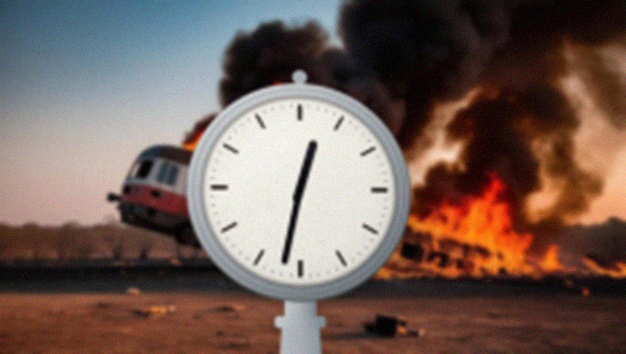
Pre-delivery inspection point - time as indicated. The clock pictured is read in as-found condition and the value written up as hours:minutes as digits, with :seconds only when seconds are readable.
12:32
